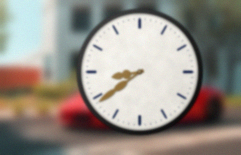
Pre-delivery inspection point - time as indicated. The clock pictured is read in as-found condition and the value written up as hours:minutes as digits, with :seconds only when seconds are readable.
8:39
